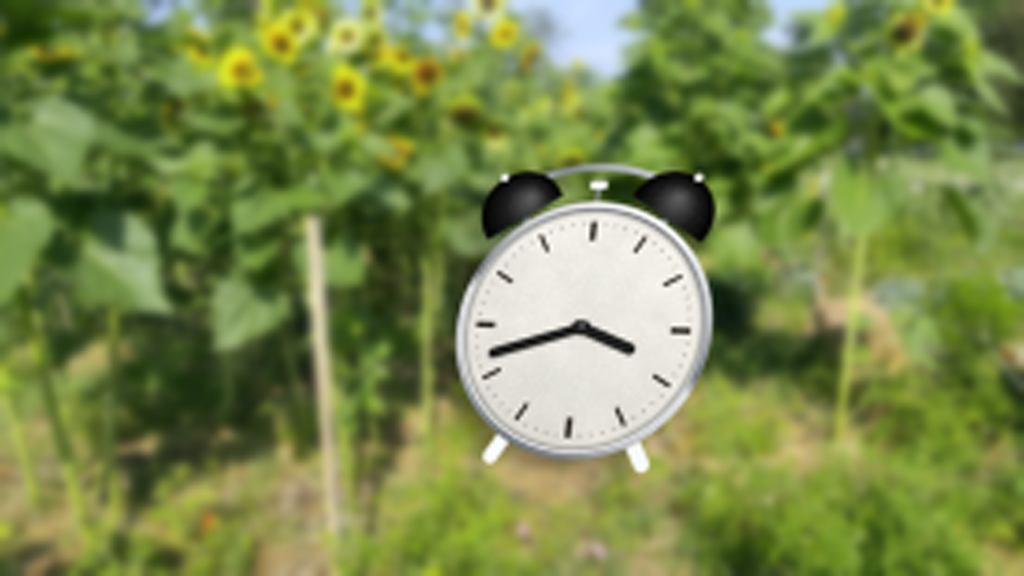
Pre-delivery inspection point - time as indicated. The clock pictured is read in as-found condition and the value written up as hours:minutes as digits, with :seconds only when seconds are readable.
3:42
